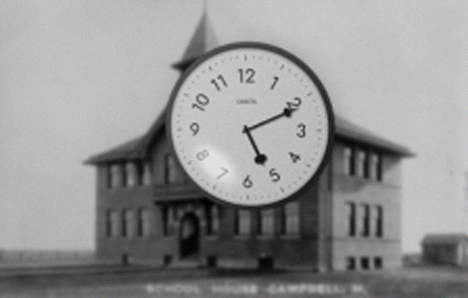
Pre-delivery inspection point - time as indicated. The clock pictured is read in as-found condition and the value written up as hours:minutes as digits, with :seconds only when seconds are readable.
5:11
